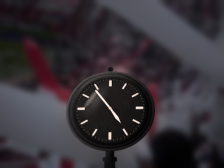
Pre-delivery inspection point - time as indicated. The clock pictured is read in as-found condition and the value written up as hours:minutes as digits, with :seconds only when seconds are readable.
4:54
